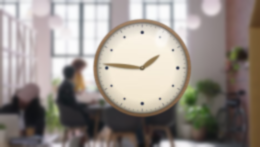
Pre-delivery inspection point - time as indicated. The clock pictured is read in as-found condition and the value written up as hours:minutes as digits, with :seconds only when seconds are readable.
1:46
